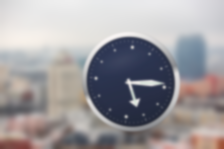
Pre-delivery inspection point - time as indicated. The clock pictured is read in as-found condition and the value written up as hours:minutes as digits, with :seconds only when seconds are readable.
5:14
